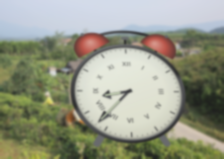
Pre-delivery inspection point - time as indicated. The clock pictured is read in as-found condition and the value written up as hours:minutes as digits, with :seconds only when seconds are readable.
8:37
